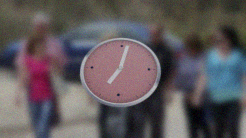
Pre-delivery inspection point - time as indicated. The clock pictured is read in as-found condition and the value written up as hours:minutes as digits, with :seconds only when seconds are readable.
7:02
